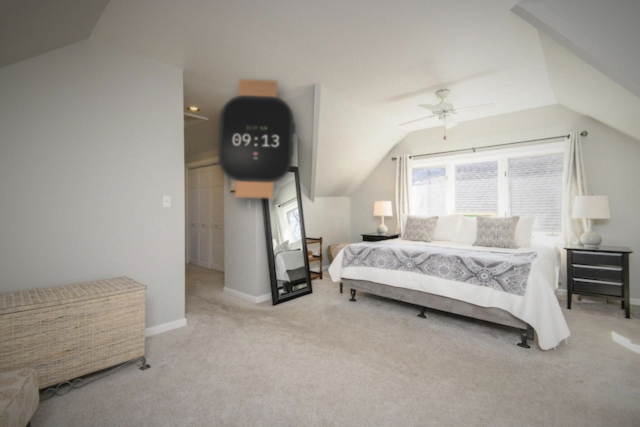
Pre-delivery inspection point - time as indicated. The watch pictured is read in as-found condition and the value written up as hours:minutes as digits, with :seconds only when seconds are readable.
9:13
